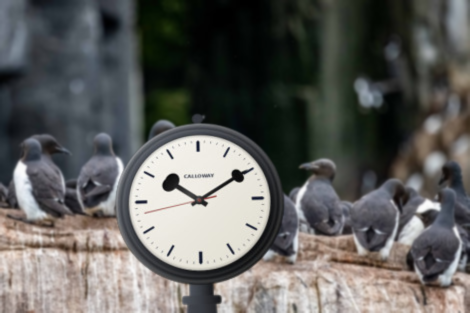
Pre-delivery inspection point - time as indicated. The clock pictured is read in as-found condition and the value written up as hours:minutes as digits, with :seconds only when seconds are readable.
10:09:43
